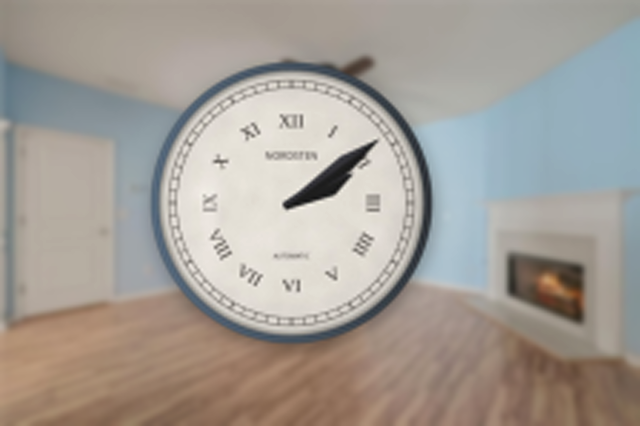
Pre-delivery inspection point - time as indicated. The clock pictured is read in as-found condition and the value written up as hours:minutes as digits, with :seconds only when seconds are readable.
2:09
